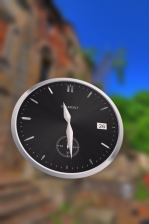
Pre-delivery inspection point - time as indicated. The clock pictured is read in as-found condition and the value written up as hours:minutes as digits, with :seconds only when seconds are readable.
11:29
